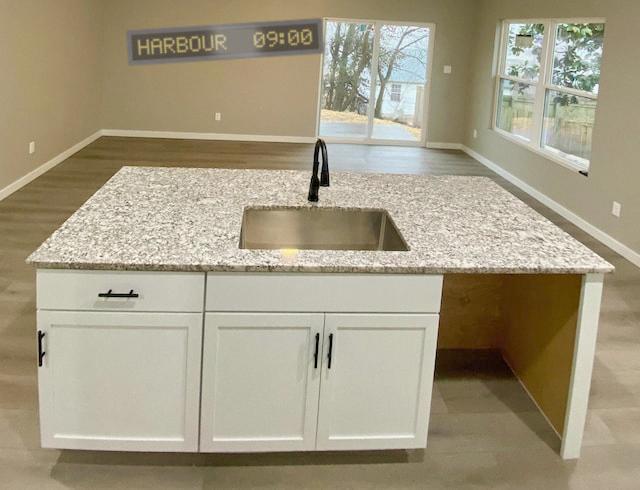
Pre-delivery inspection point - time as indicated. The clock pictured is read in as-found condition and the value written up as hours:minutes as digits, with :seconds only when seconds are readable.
9:00
